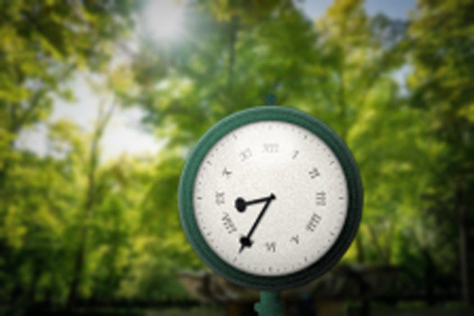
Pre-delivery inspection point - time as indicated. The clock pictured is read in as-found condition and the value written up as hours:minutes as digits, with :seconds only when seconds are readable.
8:35
